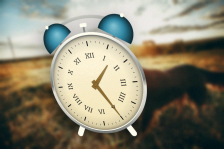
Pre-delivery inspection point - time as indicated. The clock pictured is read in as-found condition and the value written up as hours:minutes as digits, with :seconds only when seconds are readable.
1:25
